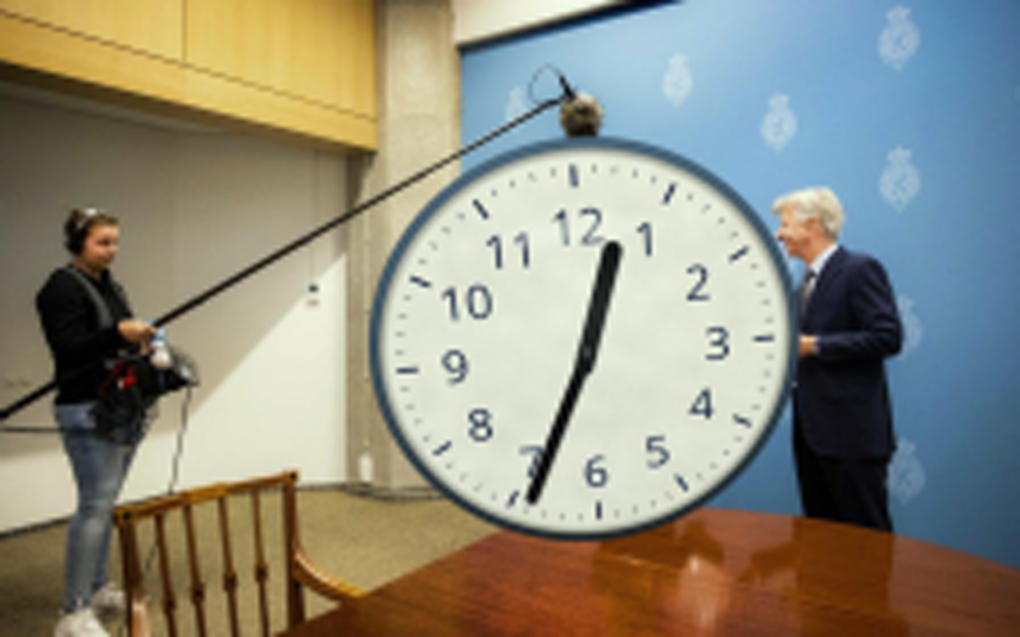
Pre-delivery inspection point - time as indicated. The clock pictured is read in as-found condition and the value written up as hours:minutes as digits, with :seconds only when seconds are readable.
12:34
